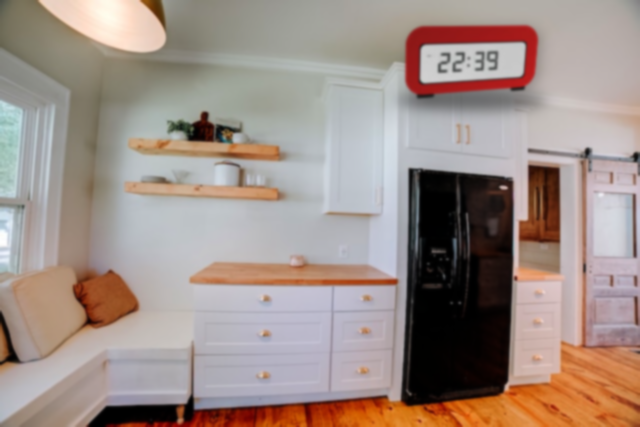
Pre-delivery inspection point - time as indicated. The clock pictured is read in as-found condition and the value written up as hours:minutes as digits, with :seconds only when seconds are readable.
22:39
